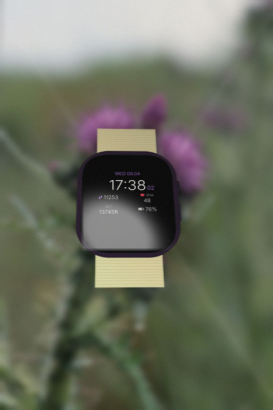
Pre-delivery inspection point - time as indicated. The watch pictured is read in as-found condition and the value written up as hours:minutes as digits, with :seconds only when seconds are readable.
17:38
